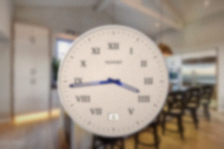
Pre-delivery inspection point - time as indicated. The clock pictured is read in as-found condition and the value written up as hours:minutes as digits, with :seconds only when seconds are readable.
3:44
